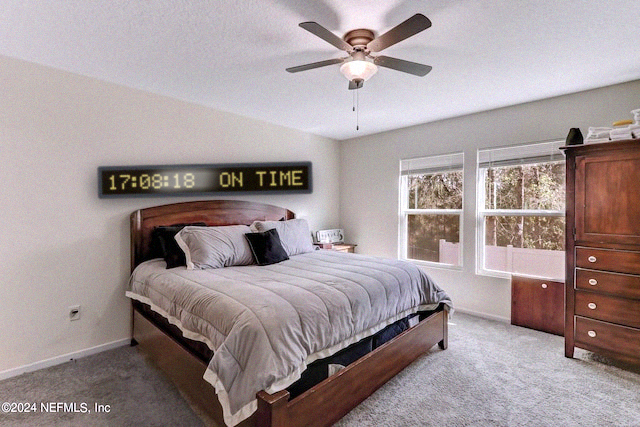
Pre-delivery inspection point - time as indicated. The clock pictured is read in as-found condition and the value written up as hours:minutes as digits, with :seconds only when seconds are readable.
17:08:18
